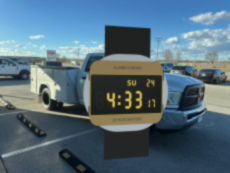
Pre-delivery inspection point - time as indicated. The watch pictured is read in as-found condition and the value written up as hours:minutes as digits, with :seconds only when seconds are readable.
4:33
